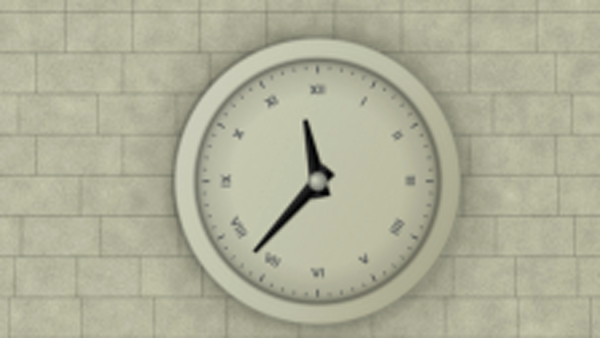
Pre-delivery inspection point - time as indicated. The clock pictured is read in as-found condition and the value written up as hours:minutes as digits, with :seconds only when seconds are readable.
11:37
